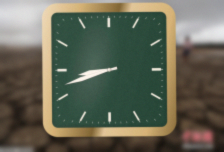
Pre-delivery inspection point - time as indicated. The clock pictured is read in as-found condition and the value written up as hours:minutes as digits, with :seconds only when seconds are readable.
8:42
